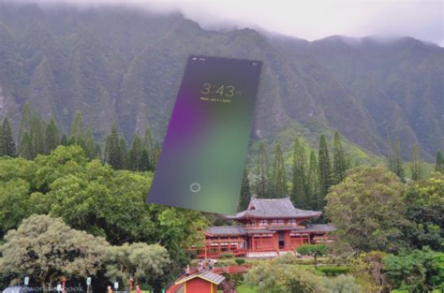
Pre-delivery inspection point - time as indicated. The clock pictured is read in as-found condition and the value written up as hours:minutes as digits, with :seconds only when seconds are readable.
3:43
